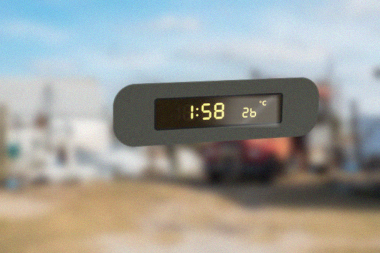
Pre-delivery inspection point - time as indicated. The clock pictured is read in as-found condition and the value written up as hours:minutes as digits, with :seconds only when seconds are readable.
1:58
